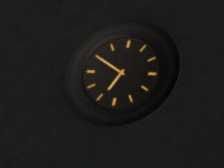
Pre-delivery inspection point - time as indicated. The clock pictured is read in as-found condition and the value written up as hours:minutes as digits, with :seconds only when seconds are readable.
6:50
